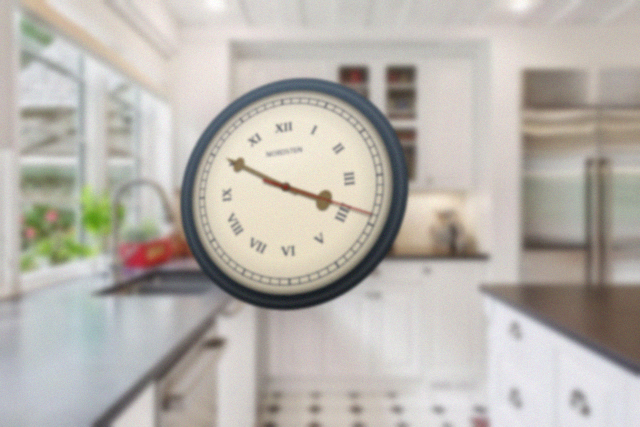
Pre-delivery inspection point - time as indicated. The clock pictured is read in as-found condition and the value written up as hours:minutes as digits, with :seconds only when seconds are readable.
3:50:19
